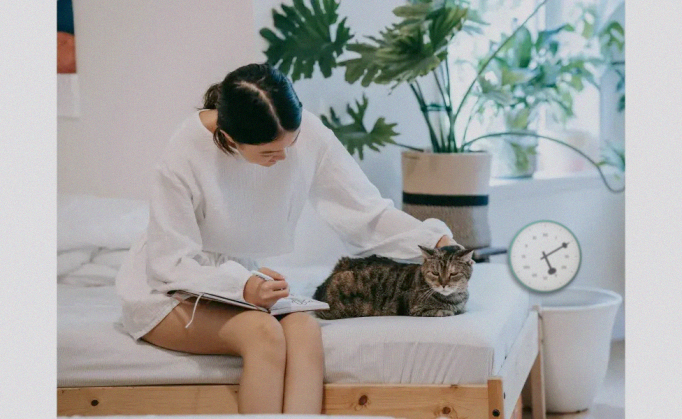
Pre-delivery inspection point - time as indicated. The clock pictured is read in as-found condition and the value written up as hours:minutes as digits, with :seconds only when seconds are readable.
5:10
